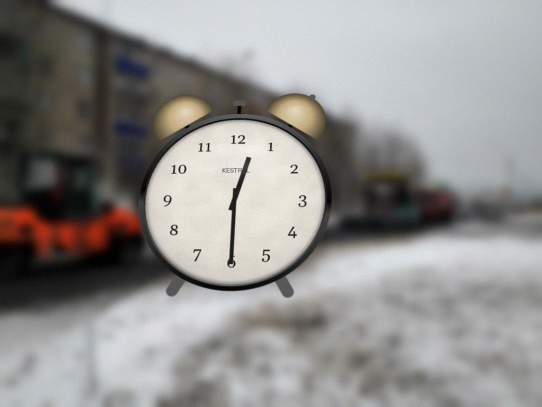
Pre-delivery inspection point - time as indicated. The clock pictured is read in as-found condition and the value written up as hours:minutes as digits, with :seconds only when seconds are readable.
12:30
